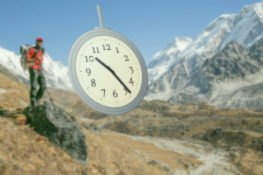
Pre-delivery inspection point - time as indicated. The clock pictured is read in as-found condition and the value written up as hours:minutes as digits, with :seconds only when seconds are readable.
10:24
